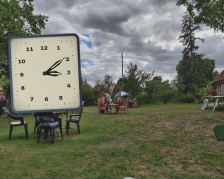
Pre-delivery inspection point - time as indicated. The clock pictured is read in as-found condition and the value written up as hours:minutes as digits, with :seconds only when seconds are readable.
3:09
